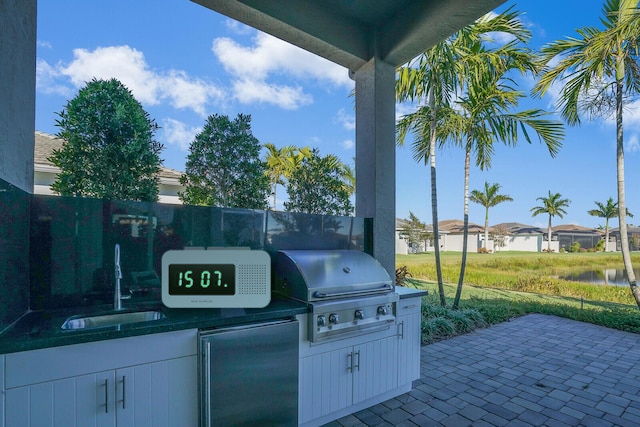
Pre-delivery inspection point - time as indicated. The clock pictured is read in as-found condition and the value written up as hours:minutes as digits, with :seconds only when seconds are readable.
15:07
